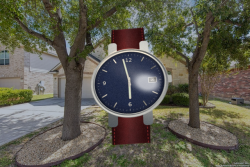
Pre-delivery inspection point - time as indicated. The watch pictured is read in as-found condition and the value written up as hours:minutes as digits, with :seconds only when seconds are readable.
5:58
